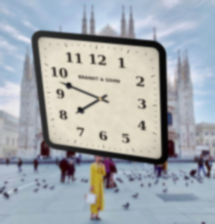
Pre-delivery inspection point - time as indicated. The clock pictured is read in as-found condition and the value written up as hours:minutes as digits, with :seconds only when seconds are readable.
7:48
